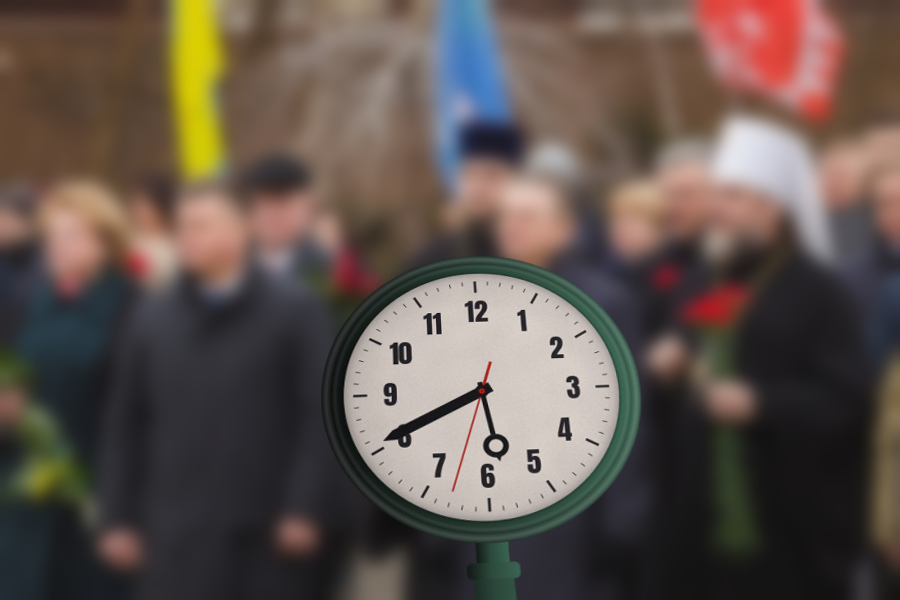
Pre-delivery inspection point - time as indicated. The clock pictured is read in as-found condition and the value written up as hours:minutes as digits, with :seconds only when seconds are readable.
5:40:33
